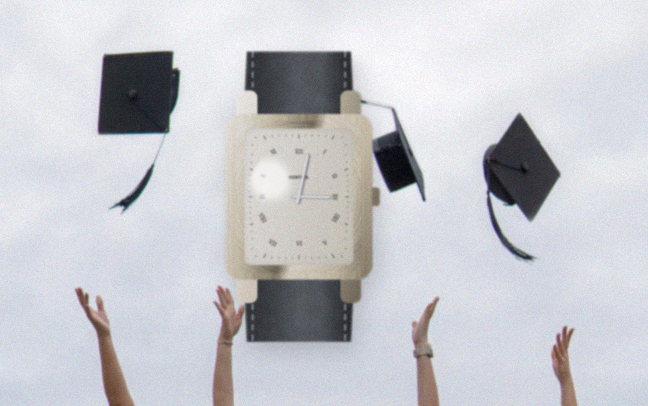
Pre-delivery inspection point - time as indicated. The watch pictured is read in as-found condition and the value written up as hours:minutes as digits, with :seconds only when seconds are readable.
3:02
